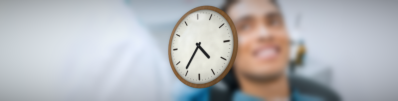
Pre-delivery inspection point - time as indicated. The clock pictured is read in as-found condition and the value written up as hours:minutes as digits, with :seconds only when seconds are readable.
4:36
